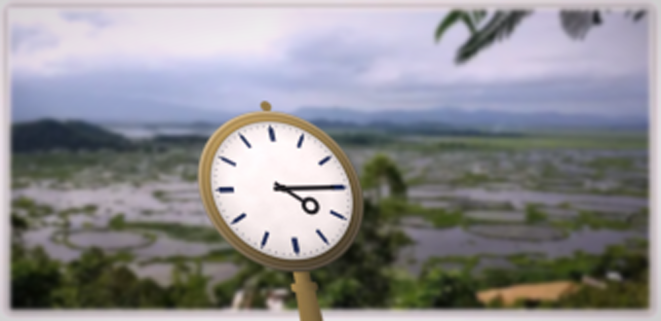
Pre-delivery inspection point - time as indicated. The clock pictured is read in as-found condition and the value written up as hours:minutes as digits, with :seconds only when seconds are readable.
4:15
